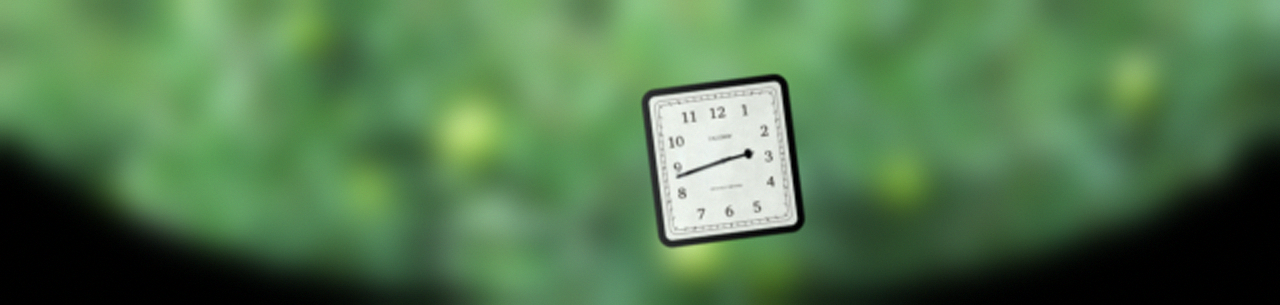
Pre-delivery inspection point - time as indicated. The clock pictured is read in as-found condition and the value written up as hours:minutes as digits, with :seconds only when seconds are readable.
2:43
